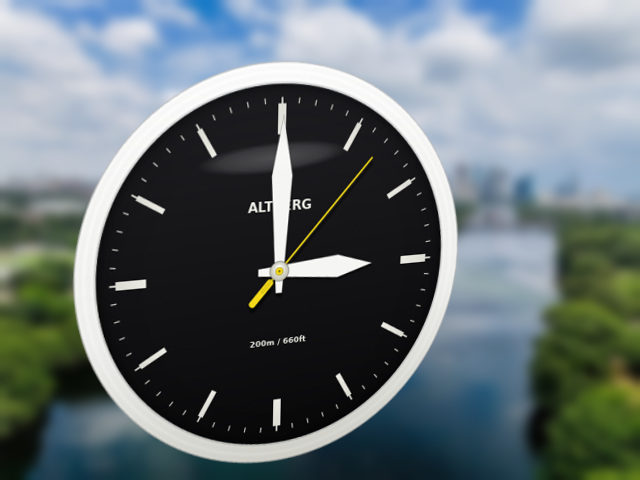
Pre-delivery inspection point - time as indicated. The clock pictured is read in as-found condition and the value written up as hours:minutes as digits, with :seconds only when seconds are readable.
3:00:07
